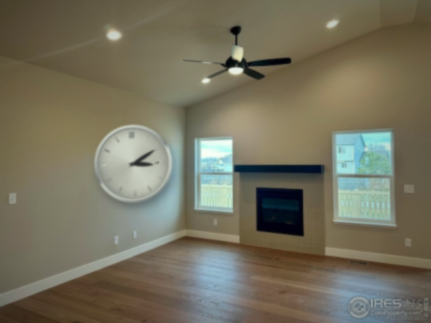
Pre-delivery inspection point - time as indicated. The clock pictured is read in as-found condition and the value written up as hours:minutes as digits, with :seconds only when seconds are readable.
3:10
